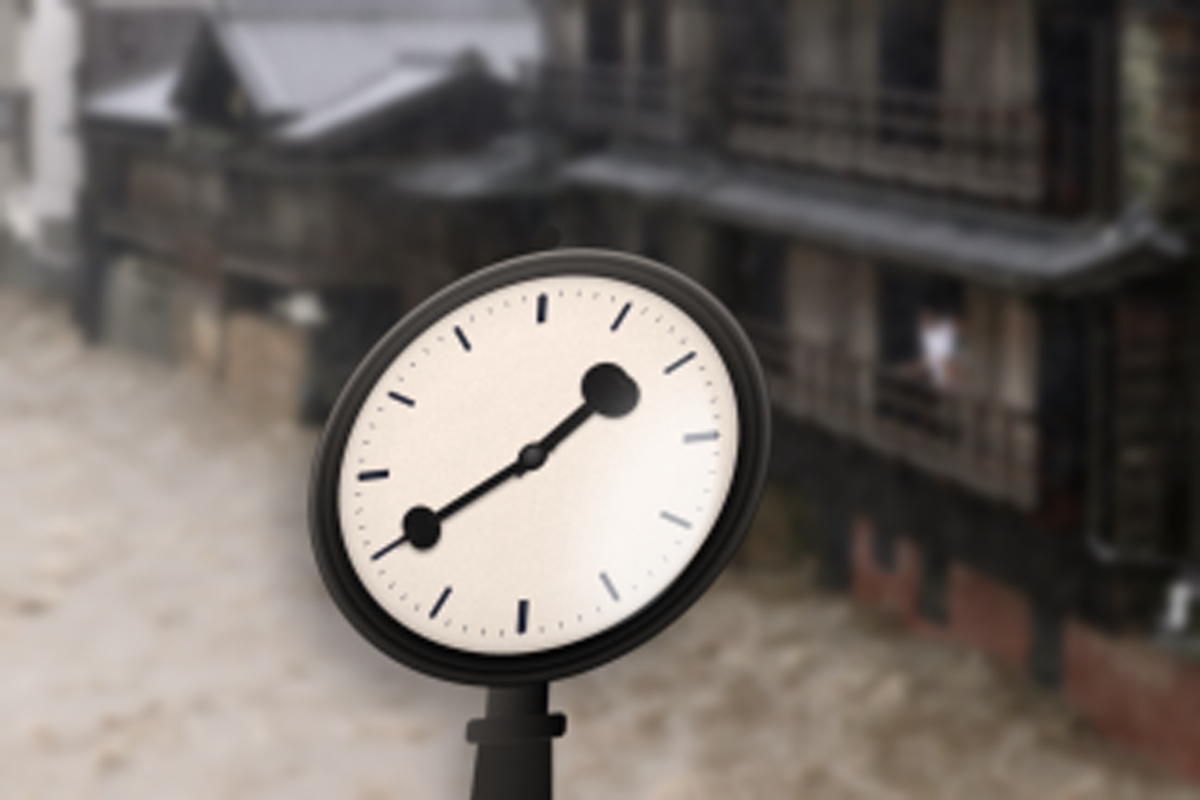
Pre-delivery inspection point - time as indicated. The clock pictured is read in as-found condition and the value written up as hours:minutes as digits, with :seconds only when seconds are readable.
1:40
